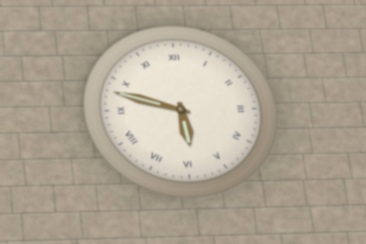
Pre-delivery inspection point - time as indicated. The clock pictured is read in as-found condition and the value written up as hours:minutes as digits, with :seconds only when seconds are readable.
5:48
